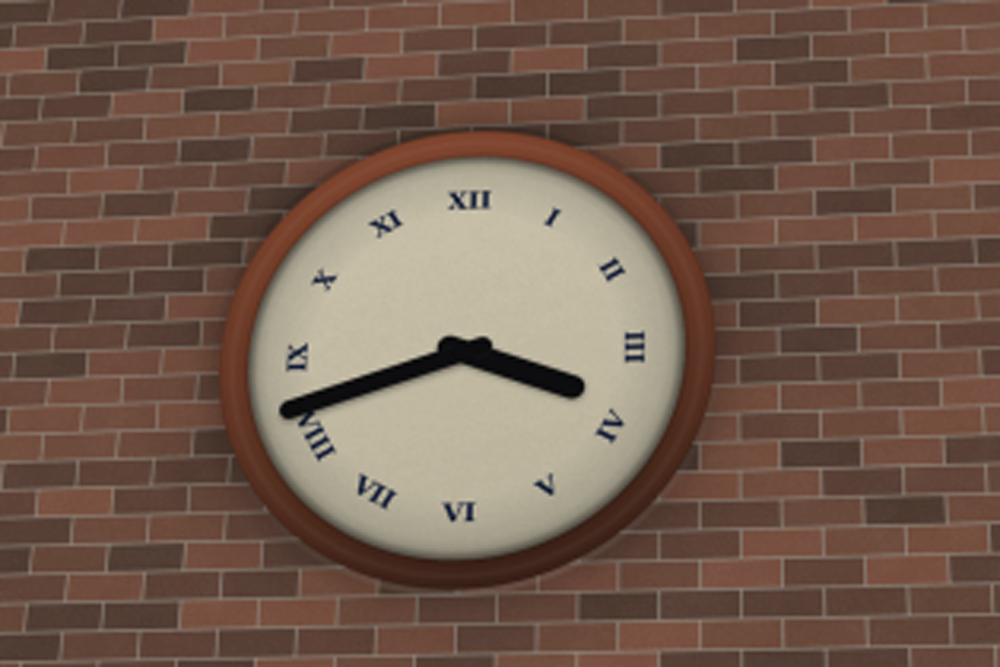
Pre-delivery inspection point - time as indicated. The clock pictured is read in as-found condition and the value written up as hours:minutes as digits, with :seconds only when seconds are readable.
3:42
